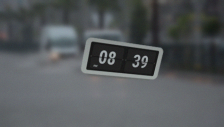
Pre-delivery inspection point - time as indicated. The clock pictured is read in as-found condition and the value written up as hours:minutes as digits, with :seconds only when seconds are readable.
8:39
